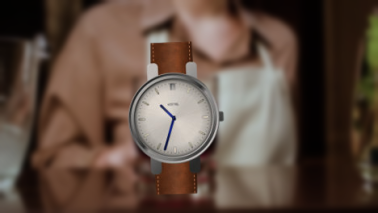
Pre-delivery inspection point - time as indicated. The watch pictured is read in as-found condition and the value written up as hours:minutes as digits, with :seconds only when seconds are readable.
10:33
